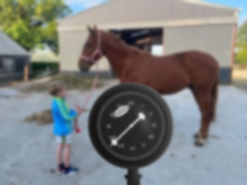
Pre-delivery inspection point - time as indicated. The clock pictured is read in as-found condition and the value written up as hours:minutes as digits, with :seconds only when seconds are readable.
1:38
